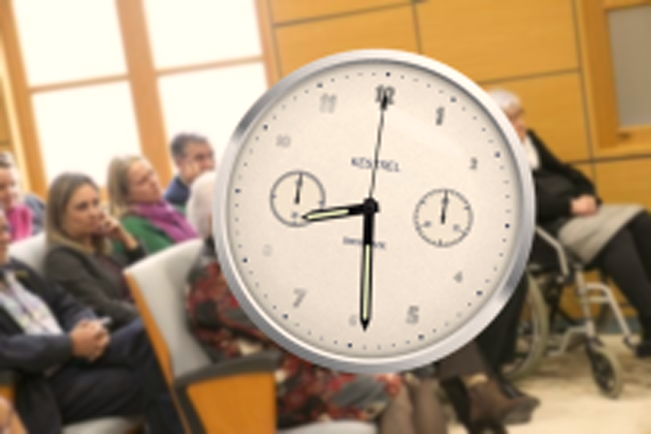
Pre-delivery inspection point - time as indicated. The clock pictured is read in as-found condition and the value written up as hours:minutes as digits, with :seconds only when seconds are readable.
8:29
